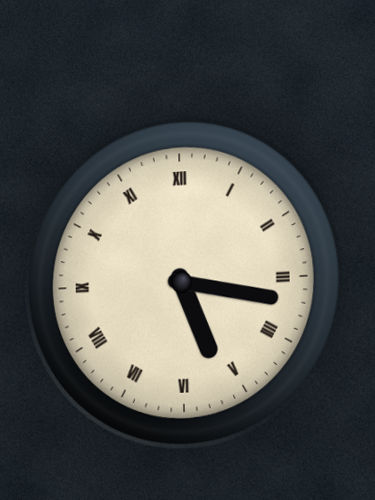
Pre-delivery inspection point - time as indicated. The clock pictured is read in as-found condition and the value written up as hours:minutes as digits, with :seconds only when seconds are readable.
5:17
